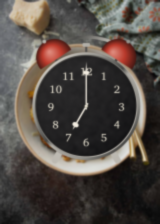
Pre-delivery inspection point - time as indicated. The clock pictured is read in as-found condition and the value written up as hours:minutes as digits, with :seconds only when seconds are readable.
7:00
